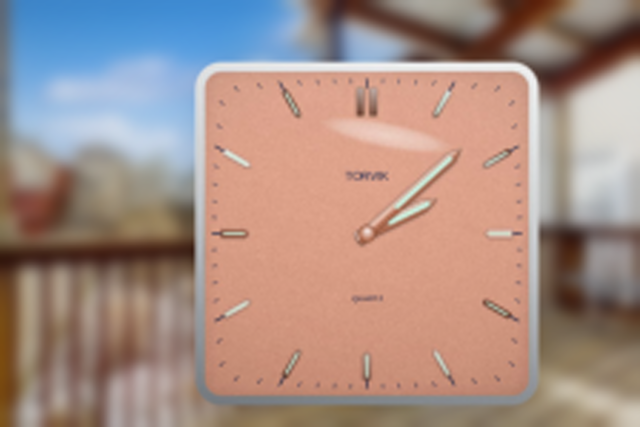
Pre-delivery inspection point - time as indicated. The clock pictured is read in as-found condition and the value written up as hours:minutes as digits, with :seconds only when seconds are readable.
2:08
